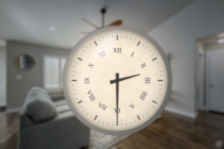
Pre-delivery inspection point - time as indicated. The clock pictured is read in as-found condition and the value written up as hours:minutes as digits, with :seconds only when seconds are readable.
2:30
